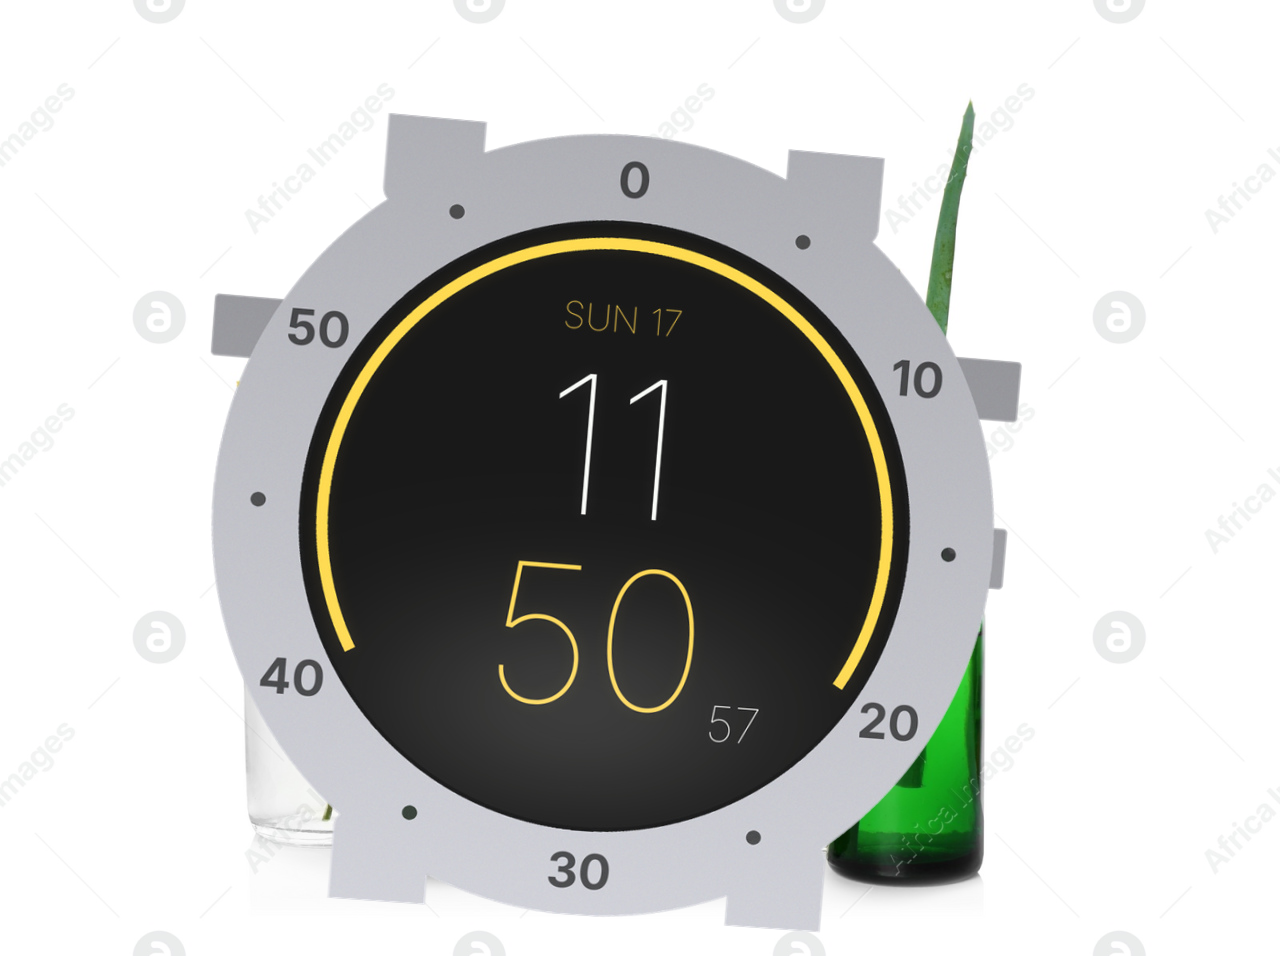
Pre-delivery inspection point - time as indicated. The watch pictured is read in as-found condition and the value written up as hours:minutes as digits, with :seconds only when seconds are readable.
11:50:57
